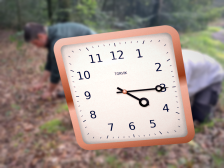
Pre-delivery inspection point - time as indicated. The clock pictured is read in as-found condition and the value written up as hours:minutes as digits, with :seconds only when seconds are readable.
4:15
